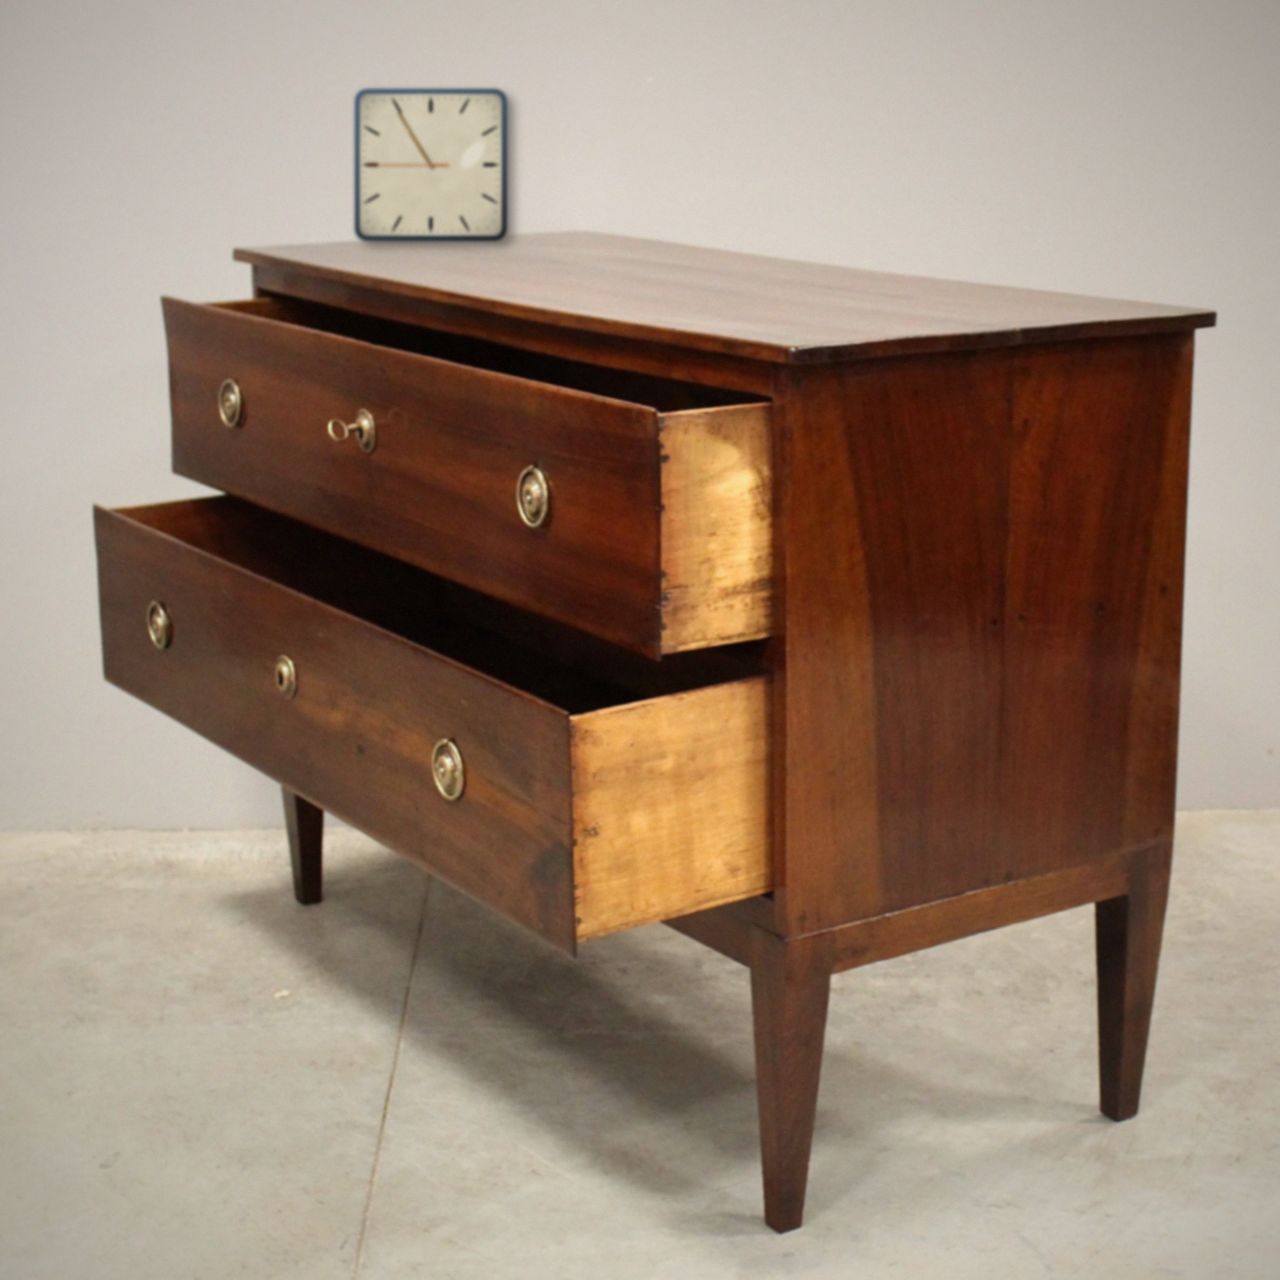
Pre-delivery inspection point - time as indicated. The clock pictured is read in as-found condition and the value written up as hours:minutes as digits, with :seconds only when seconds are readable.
10:54:45
